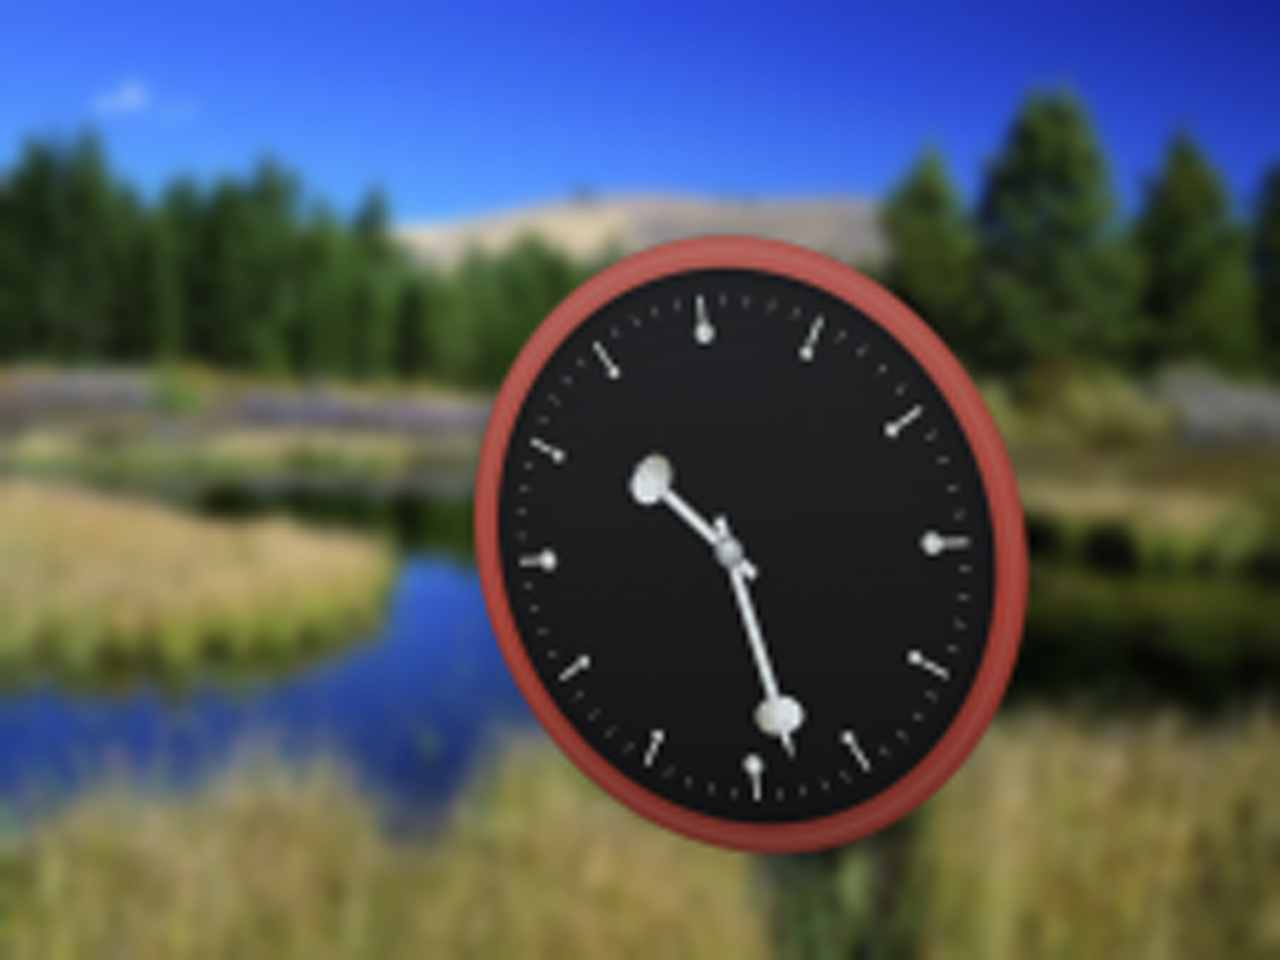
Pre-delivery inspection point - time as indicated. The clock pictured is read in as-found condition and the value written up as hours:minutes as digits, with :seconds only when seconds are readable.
10:28
